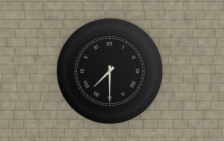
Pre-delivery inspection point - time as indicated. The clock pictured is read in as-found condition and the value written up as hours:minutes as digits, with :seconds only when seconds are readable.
7:30
